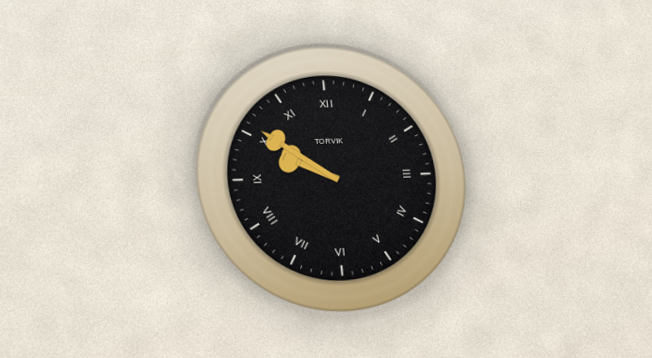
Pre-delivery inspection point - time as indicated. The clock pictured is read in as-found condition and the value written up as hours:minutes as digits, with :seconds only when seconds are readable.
9:51
